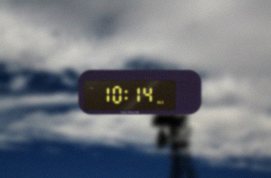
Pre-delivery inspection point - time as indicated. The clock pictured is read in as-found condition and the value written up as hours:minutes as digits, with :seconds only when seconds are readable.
10:14
